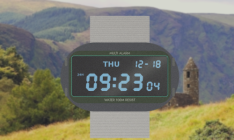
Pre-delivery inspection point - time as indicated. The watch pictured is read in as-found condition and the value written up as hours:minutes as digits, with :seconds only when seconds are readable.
9:23:04
